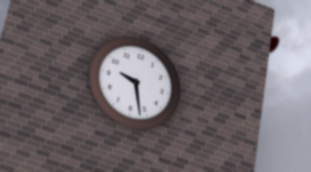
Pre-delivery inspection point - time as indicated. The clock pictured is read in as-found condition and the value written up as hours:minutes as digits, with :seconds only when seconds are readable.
9:27
